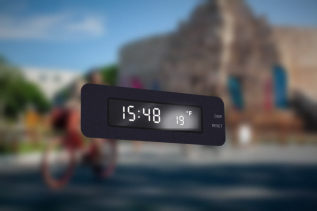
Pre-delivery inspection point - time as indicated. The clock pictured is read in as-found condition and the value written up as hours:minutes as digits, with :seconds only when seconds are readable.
15:48
